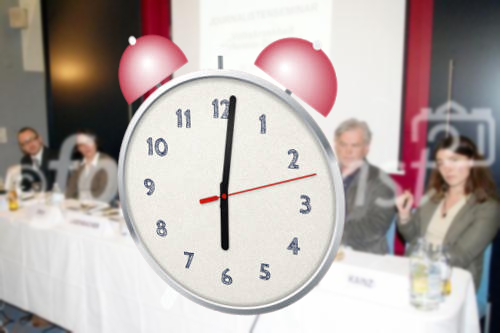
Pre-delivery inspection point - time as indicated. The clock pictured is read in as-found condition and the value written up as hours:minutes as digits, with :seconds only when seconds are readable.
6:01:12
